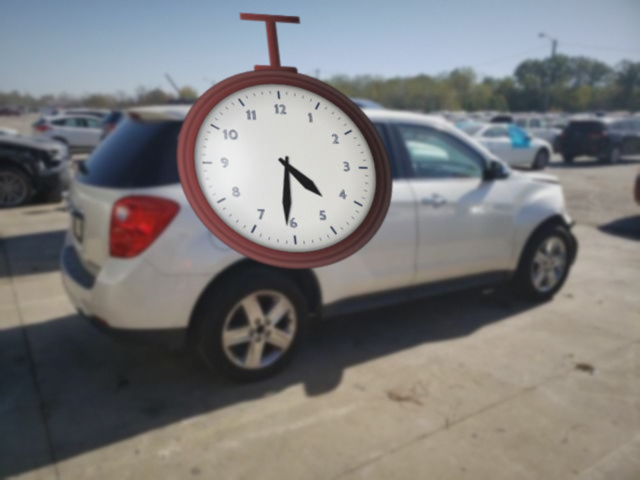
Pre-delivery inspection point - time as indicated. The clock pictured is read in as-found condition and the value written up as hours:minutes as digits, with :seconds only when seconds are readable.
4:31
